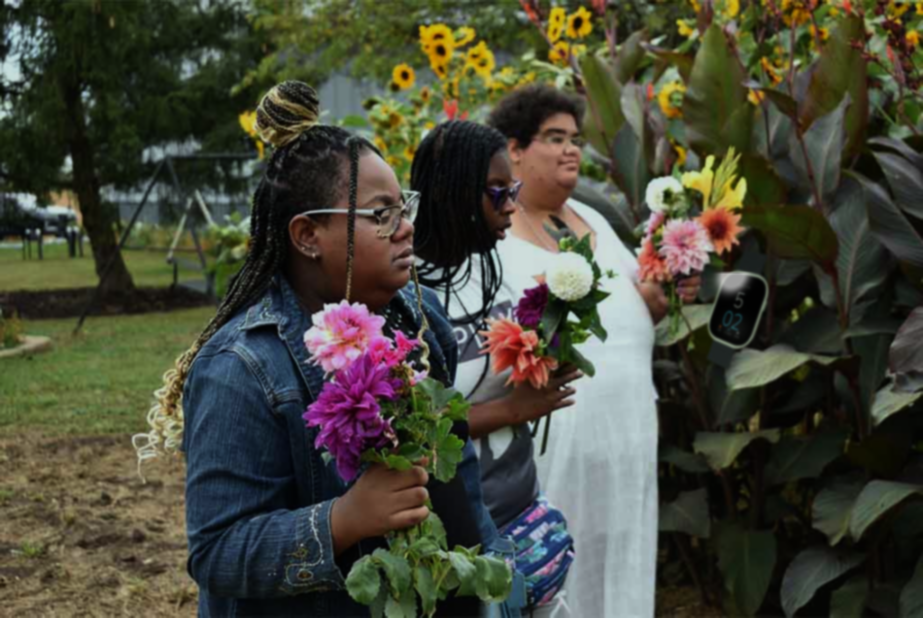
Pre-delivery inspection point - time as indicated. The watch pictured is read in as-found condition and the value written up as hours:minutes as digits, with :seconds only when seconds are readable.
5:02
